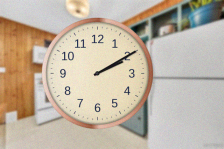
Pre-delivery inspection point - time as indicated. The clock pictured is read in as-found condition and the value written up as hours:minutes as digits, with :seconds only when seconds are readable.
2:10
